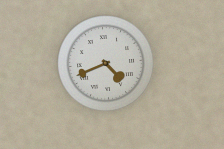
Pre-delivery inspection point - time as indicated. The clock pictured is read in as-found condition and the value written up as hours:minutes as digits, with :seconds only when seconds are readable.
4:42
